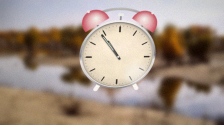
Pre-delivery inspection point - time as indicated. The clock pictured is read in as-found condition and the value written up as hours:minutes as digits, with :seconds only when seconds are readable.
10:54
